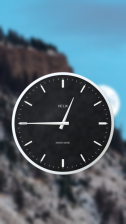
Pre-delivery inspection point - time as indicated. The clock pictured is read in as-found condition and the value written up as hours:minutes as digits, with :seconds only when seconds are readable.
12:45
